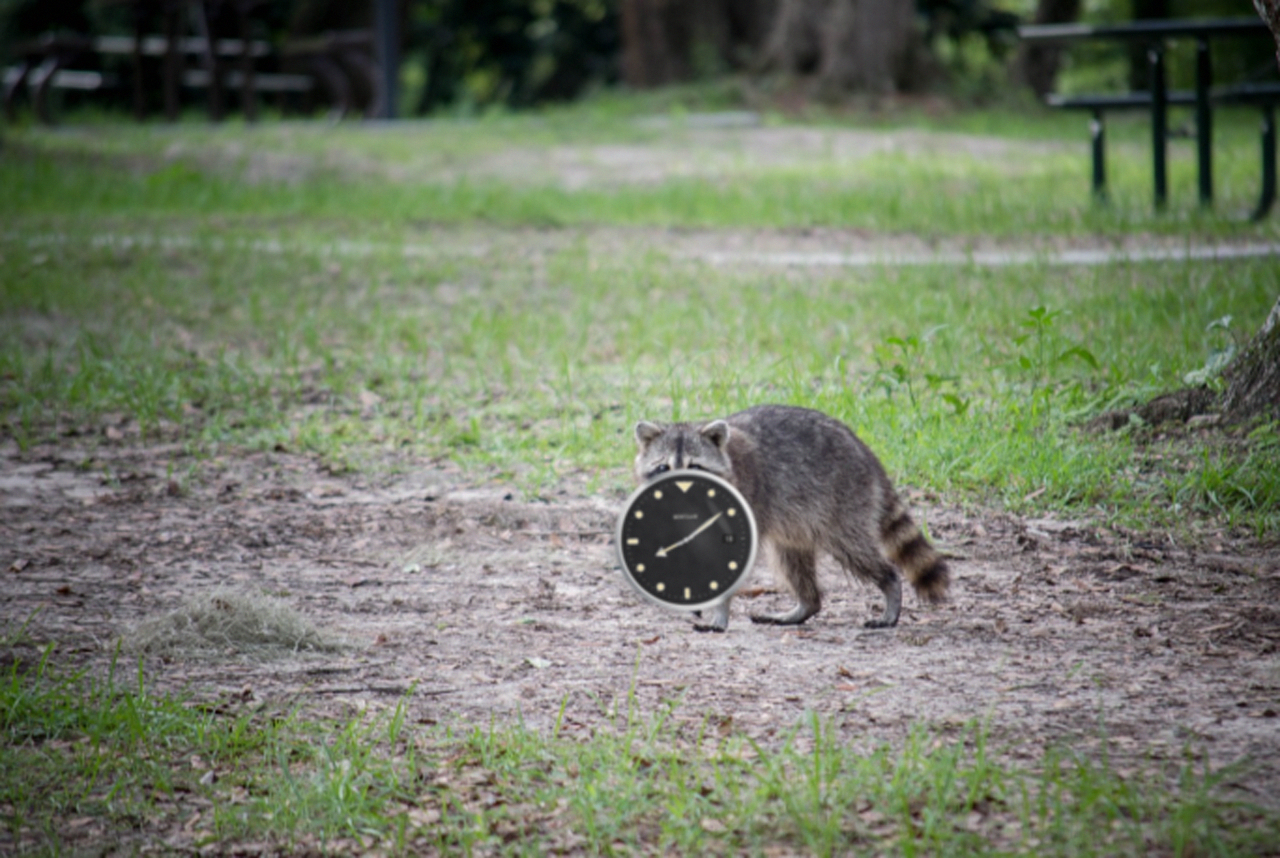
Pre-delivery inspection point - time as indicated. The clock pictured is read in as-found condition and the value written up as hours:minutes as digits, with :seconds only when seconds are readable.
8:09
